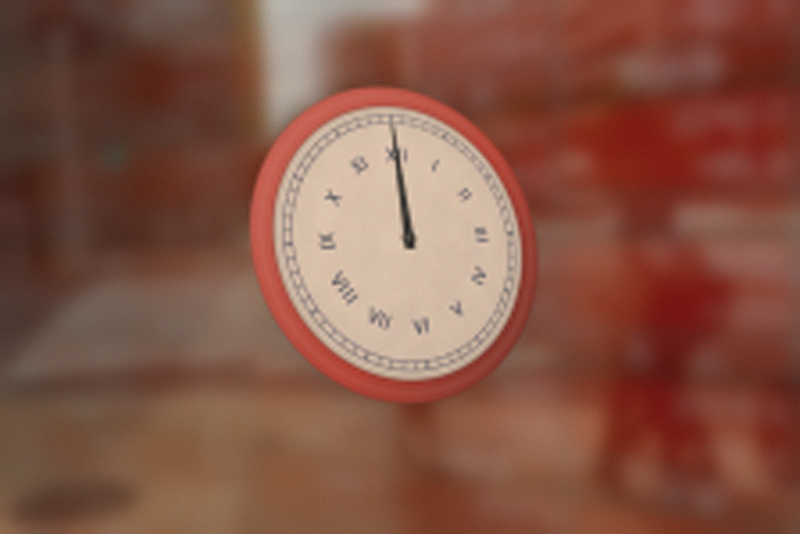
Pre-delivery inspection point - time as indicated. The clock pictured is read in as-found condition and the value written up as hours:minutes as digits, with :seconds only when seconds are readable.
12:00
